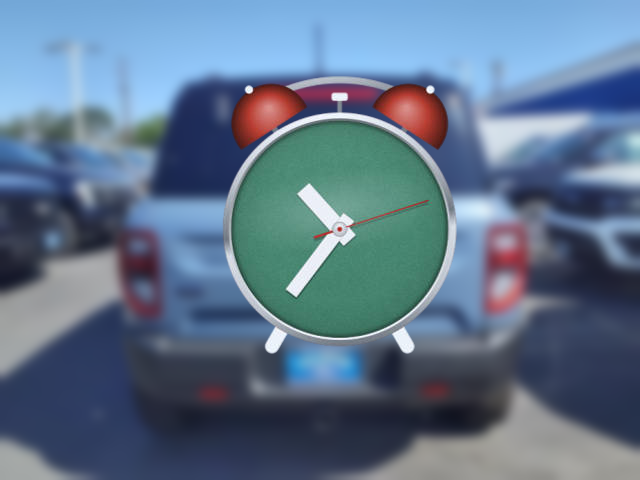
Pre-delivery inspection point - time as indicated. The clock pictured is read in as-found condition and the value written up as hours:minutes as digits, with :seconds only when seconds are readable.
10:36:12
